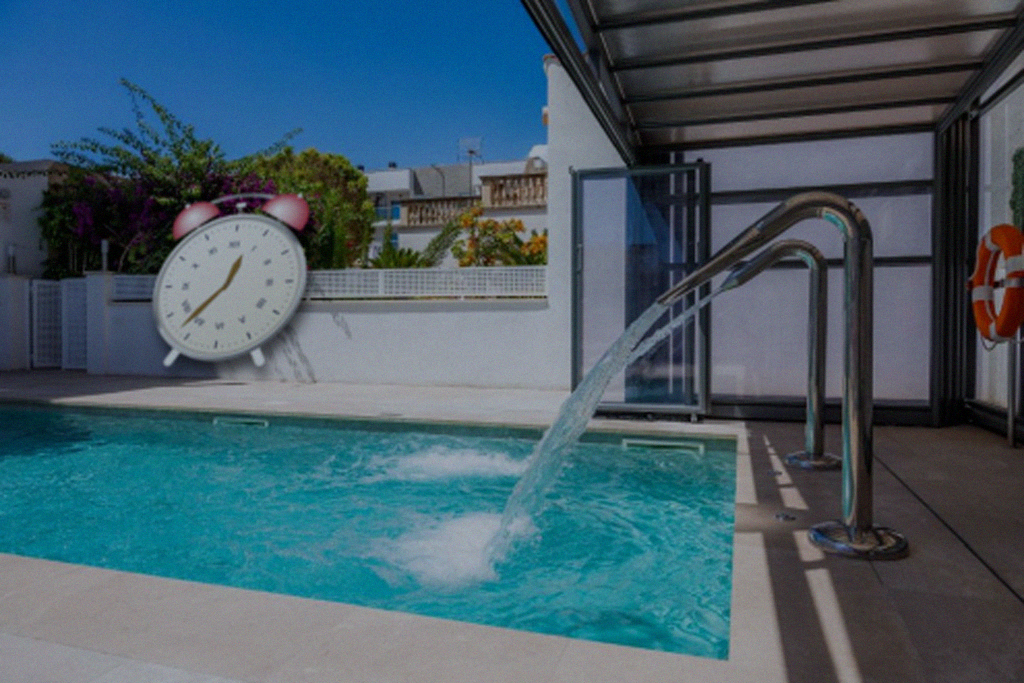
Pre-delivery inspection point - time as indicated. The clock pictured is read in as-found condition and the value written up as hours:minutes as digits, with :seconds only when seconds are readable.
12:37
